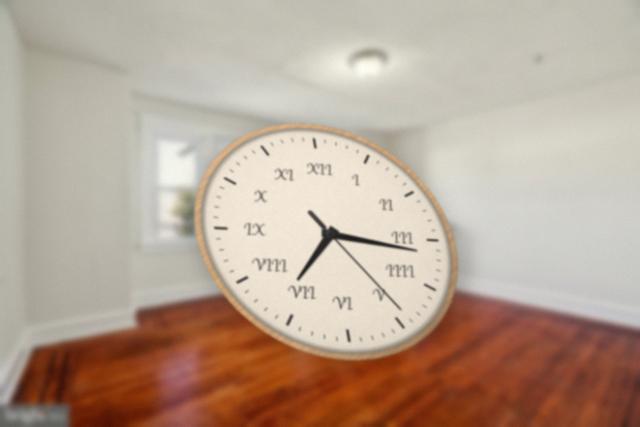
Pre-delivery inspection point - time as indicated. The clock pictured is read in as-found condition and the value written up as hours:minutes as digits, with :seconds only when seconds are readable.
7:16:24
